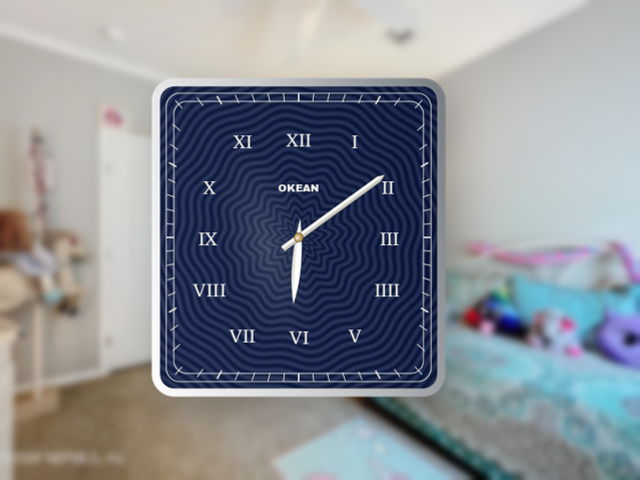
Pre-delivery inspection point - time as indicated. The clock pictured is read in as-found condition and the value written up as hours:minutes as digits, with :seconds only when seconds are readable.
6:09
